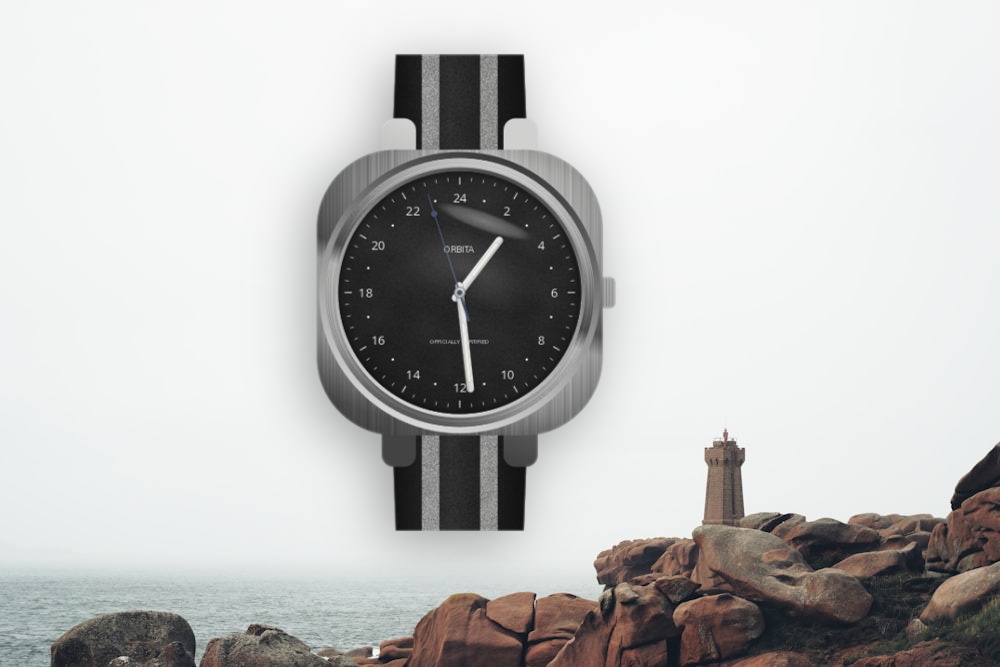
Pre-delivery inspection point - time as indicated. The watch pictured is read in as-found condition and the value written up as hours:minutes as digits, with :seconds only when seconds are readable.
2:28:57
